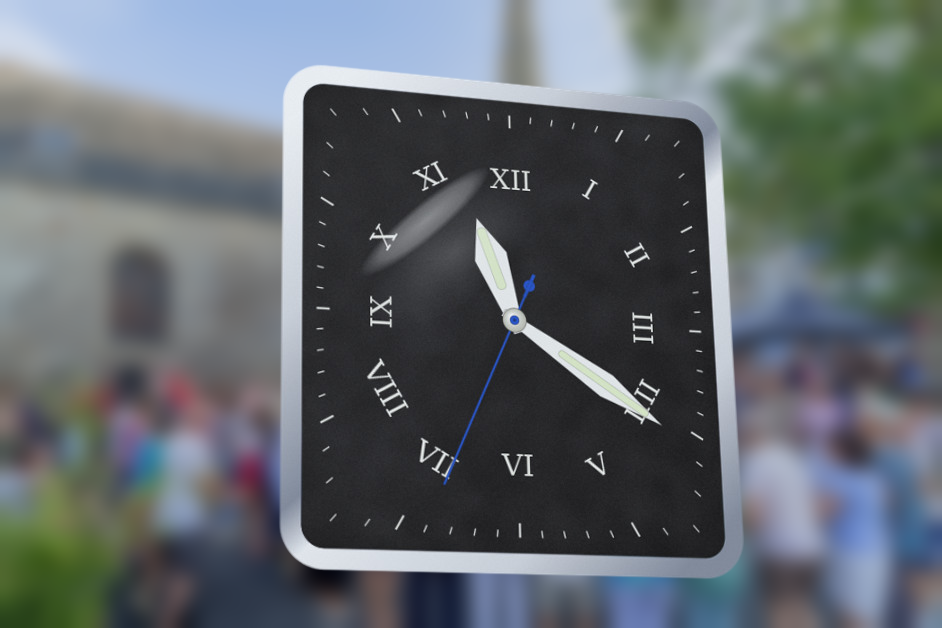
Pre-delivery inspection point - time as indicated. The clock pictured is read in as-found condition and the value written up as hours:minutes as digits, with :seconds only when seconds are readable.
11:20:34
